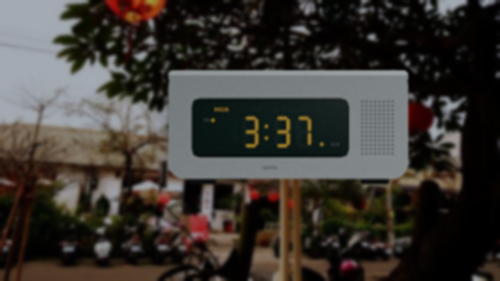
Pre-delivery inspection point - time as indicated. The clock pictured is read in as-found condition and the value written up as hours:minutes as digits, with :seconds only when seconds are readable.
3:37
